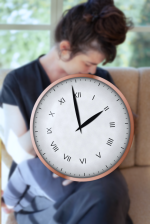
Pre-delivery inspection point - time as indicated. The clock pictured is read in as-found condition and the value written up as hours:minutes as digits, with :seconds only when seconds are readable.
1:59
